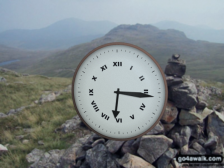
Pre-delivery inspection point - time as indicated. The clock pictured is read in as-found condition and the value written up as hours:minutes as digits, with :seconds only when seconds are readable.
6:16
